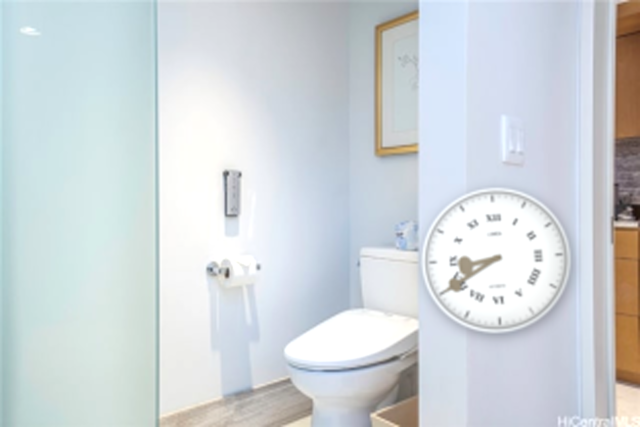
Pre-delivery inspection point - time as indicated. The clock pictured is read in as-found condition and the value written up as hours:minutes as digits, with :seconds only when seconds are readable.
8:40
